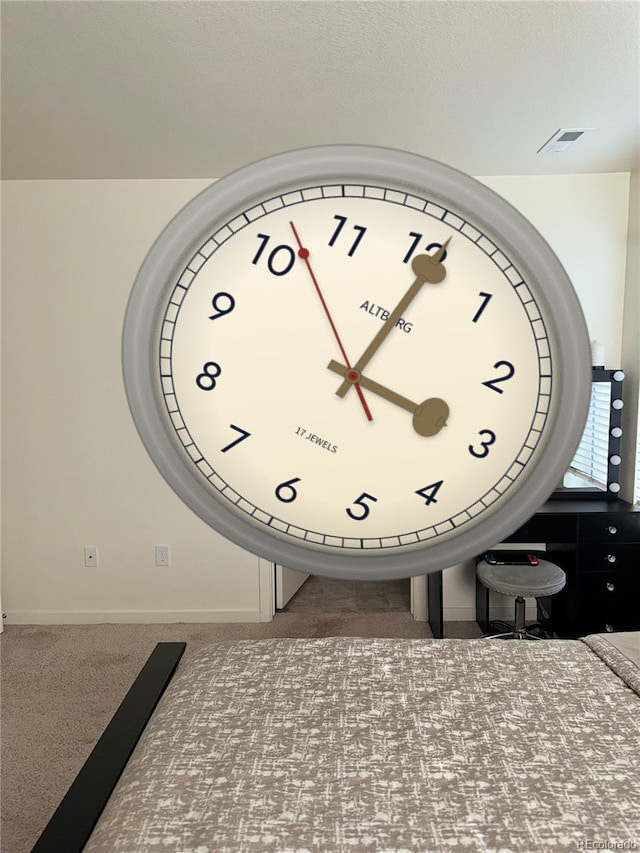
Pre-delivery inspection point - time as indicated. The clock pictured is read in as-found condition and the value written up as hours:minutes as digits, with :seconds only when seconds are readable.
3:00:52
